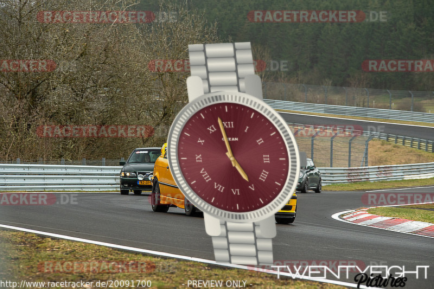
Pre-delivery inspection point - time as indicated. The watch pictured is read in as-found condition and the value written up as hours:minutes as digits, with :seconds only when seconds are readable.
4:58
